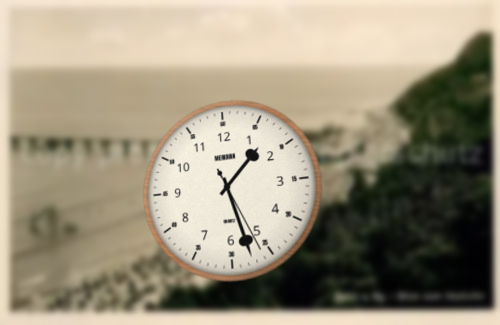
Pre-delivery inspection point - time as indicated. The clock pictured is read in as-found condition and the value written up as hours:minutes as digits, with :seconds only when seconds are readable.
1:27:26
